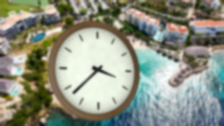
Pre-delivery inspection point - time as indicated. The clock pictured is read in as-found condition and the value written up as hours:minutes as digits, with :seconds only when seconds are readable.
3:38
